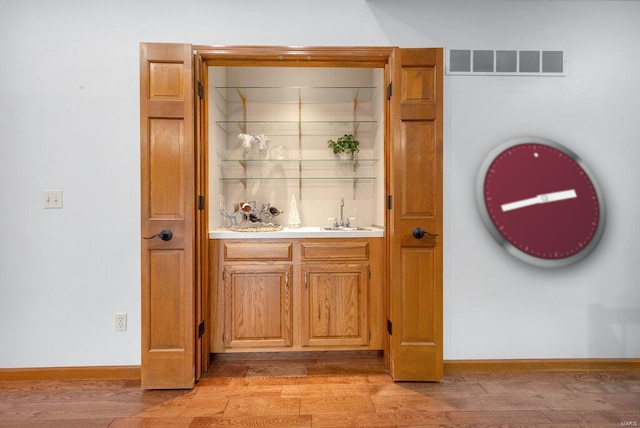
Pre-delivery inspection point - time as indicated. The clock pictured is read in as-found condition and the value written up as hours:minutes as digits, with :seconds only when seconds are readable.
2:43
